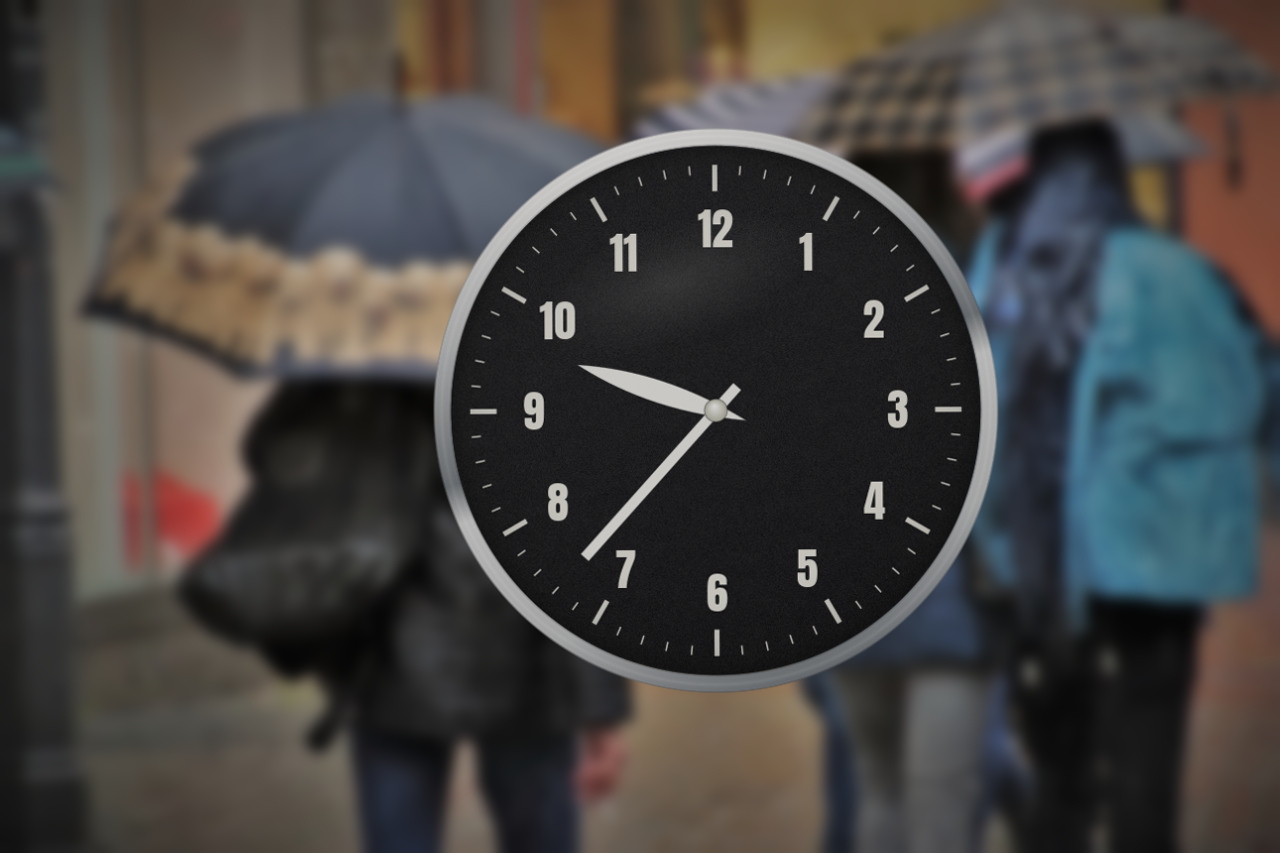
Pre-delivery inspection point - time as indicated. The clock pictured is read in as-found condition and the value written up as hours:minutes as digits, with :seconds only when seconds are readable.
9:37
